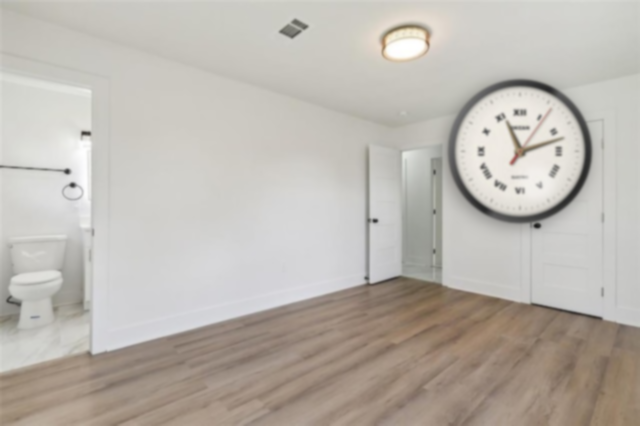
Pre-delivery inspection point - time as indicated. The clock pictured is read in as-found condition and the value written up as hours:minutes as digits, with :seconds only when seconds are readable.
11:12:06
